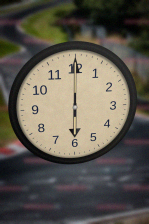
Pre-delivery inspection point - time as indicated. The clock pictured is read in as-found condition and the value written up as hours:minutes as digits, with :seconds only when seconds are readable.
6:00
